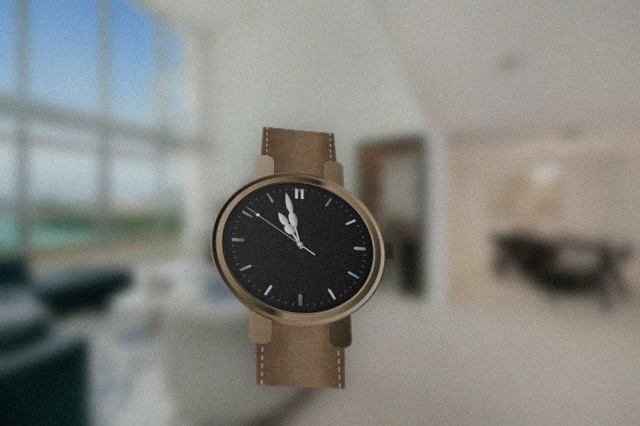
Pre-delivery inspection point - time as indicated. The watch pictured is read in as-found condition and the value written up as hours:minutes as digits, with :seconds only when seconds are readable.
10:57:51
